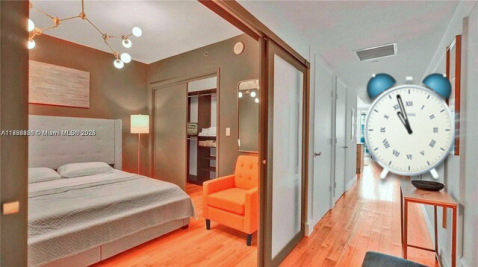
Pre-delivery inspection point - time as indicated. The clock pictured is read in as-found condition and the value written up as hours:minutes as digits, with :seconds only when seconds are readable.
10:57
